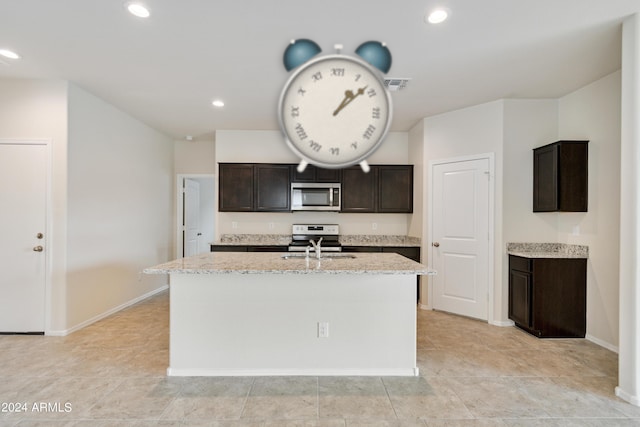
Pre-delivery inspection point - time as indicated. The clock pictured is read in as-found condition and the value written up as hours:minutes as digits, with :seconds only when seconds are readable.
1:08
